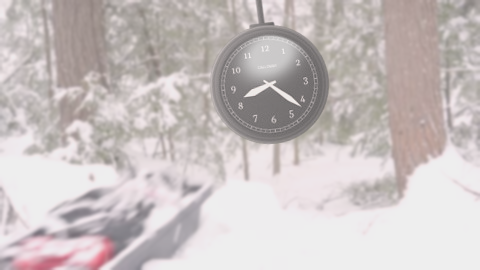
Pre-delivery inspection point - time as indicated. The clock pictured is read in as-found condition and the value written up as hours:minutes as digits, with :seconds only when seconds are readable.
8:22
